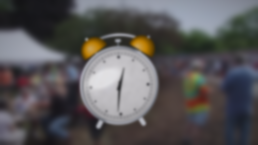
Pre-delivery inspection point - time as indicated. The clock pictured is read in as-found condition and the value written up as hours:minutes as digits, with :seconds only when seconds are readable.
12:31
